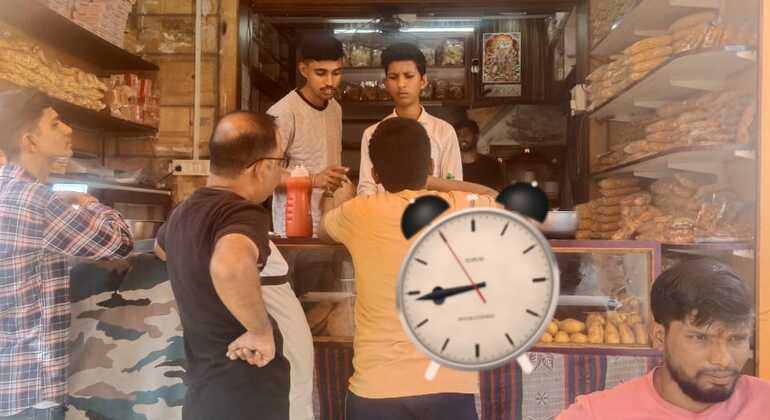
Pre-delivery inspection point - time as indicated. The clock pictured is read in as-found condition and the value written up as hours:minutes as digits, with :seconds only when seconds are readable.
8:43:55
